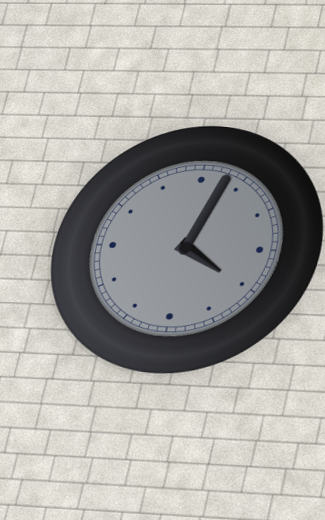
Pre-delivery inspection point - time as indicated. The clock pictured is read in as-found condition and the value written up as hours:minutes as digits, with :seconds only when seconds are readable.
4:03
